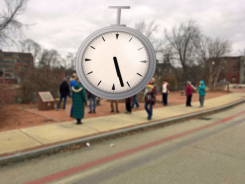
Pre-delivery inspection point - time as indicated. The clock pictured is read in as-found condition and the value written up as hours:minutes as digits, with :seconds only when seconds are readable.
5:27
